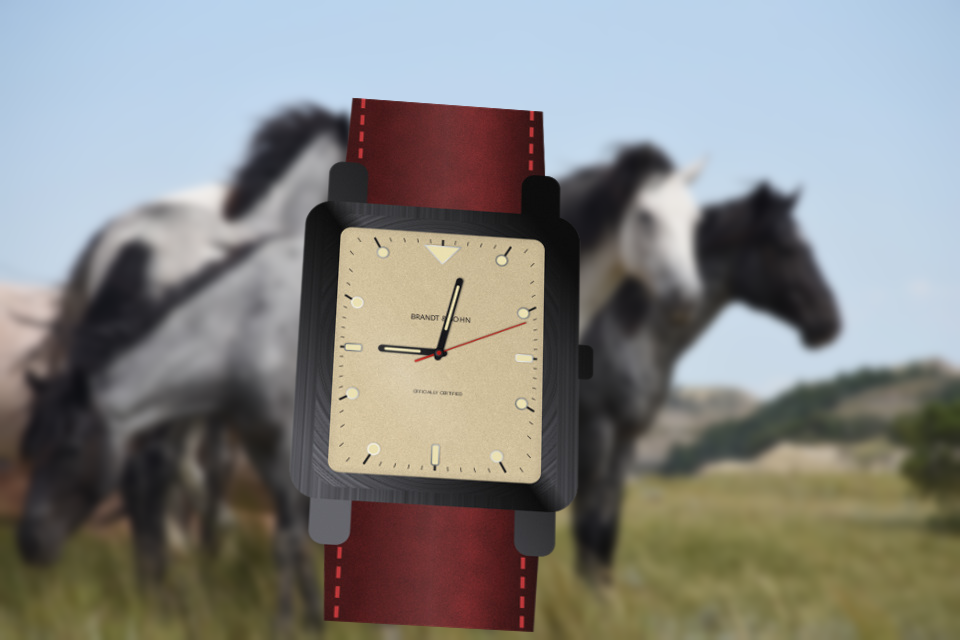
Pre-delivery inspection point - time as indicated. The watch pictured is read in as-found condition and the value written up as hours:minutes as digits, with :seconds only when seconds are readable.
9:02:11
